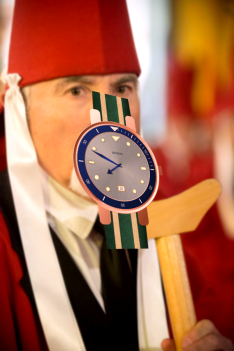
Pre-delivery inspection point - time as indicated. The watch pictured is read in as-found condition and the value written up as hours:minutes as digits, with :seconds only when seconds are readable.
7:49
